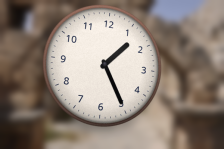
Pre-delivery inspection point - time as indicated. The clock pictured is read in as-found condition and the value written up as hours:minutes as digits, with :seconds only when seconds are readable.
1:25
